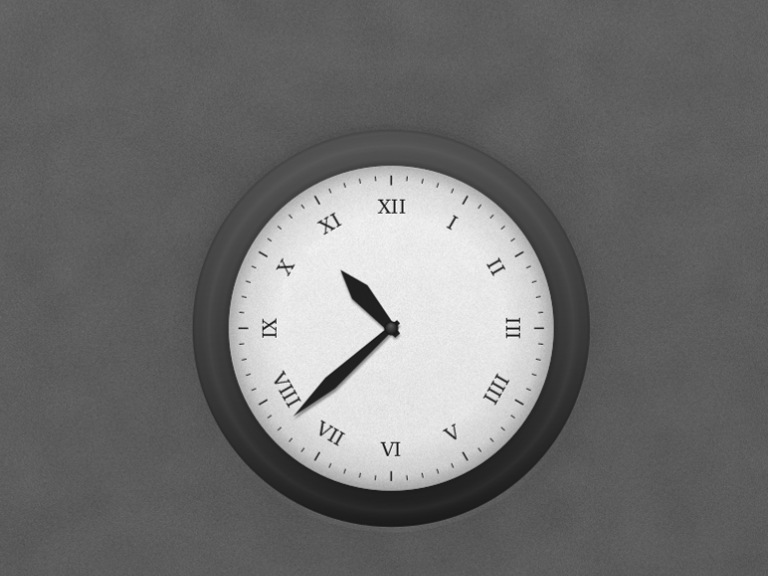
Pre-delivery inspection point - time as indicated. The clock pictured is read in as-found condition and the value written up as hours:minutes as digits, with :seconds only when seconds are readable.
10:38
